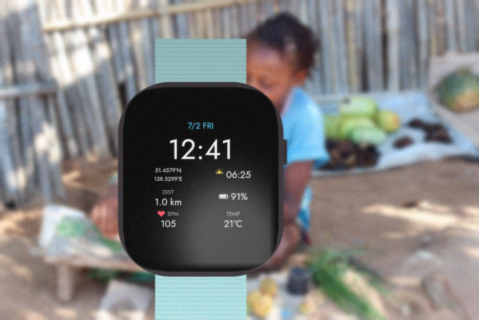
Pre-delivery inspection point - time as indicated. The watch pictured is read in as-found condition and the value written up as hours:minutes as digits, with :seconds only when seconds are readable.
12:41
